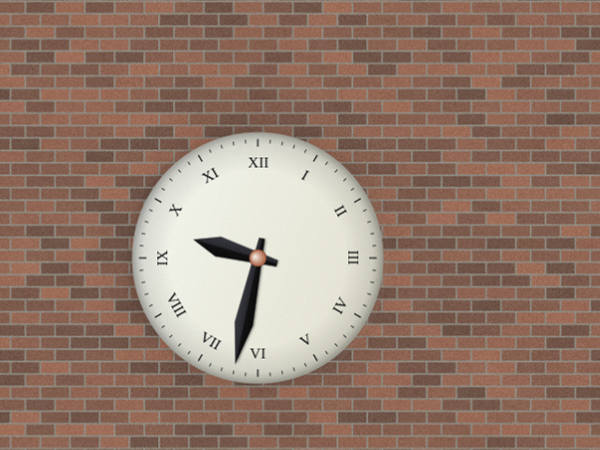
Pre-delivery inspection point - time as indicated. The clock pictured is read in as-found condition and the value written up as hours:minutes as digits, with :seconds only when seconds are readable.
9:32
